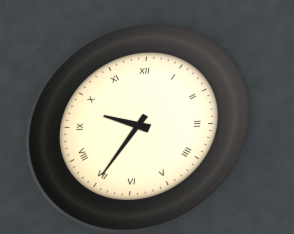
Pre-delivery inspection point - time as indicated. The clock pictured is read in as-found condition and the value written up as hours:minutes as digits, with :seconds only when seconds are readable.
9:35
